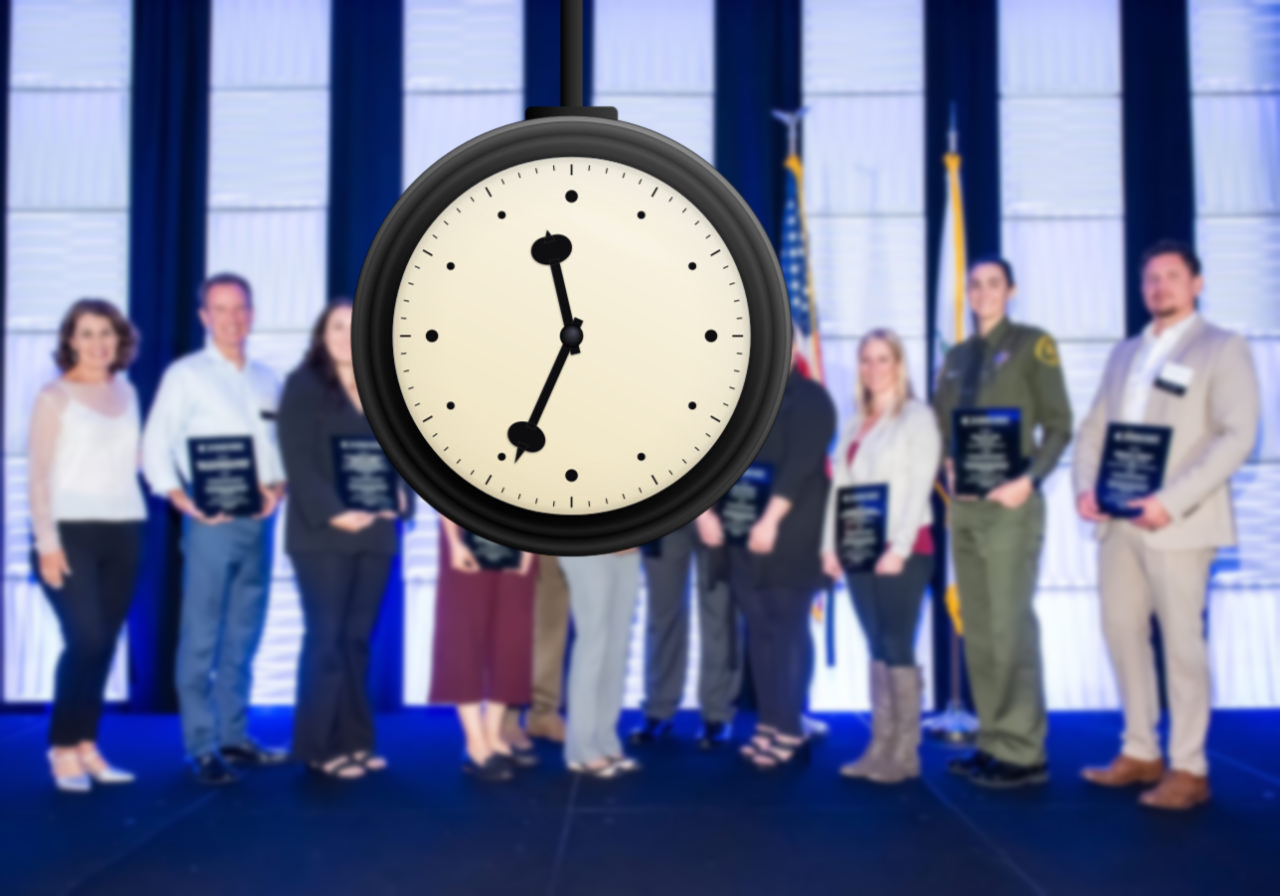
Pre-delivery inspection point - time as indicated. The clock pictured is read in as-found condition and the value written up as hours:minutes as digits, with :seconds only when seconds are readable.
11:34
